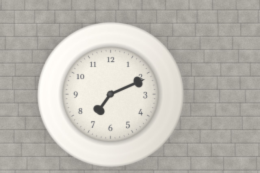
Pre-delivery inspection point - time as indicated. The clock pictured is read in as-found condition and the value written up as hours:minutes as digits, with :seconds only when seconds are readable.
7:11
